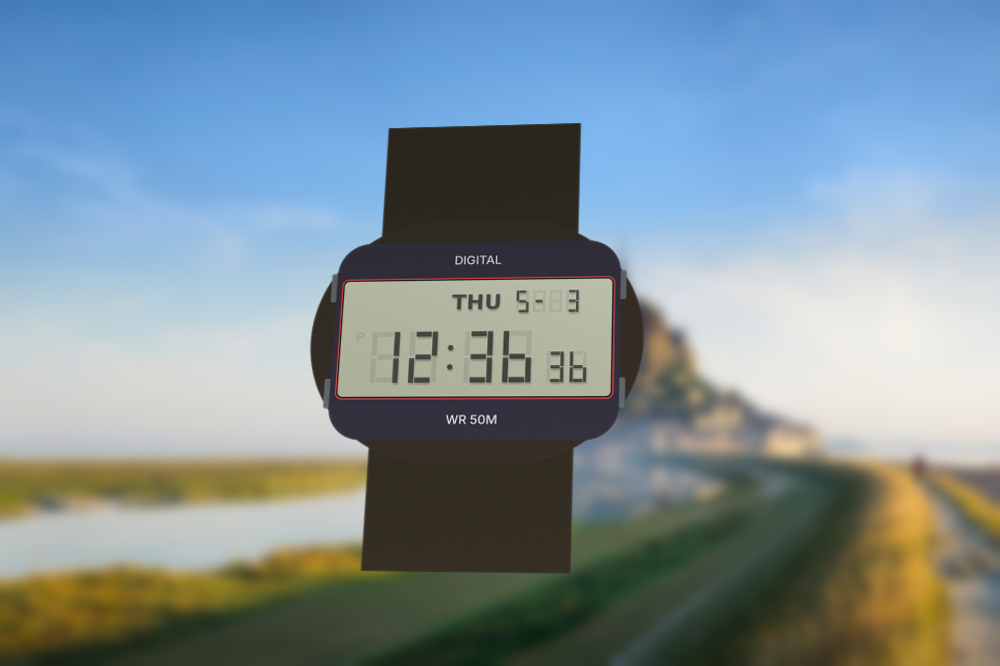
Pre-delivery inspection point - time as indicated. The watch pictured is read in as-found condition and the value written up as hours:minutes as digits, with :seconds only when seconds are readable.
12:36:36
